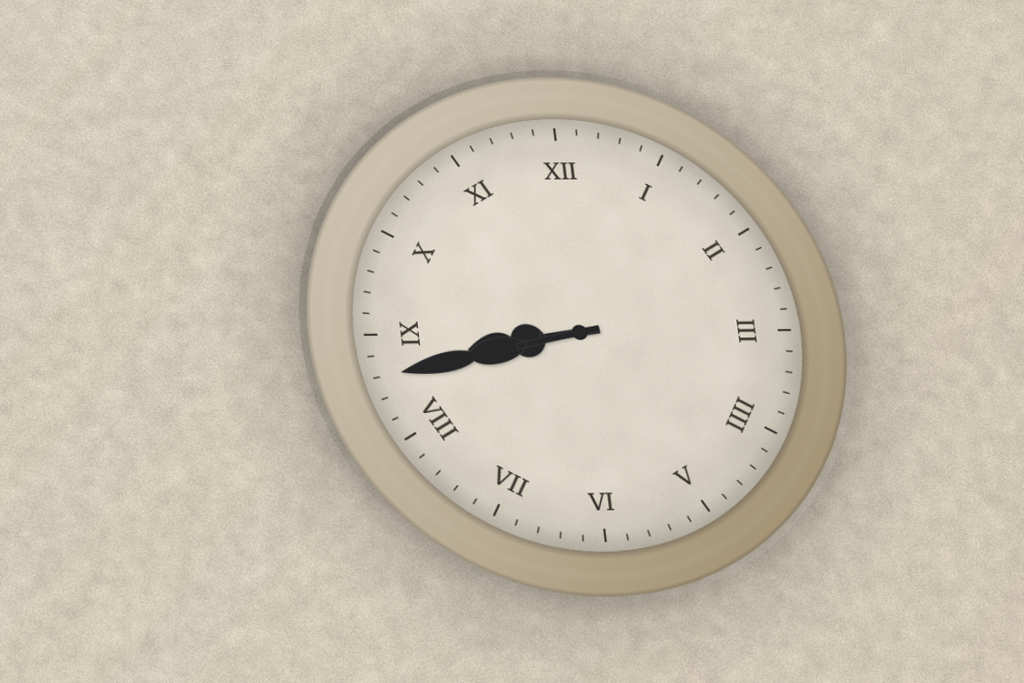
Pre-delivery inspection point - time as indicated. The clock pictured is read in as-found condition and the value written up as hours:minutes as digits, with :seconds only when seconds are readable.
8:43
